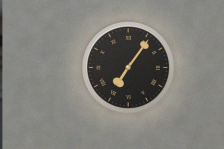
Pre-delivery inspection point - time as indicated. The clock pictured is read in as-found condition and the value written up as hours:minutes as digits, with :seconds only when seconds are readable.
7:06
